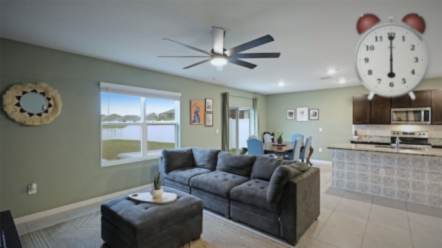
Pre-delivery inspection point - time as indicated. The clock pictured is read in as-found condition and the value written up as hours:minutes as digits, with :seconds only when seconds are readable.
6:00
